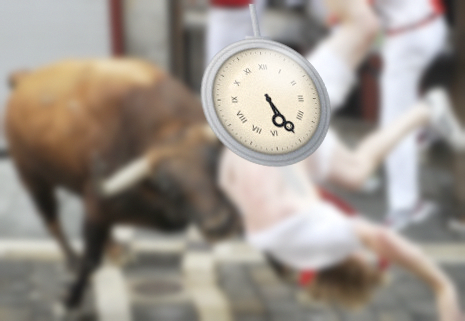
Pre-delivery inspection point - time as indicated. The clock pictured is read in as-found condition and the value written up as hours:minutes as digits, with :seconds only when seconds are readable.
5:25
